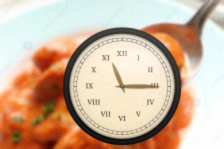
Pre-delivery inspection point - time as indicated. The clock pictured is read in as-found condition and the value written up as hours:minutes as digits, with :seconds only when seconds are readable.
11:15
